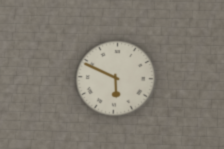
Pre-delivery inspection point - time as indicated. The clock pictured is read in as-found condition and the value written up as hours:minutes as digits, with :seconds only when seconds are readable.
5:49
